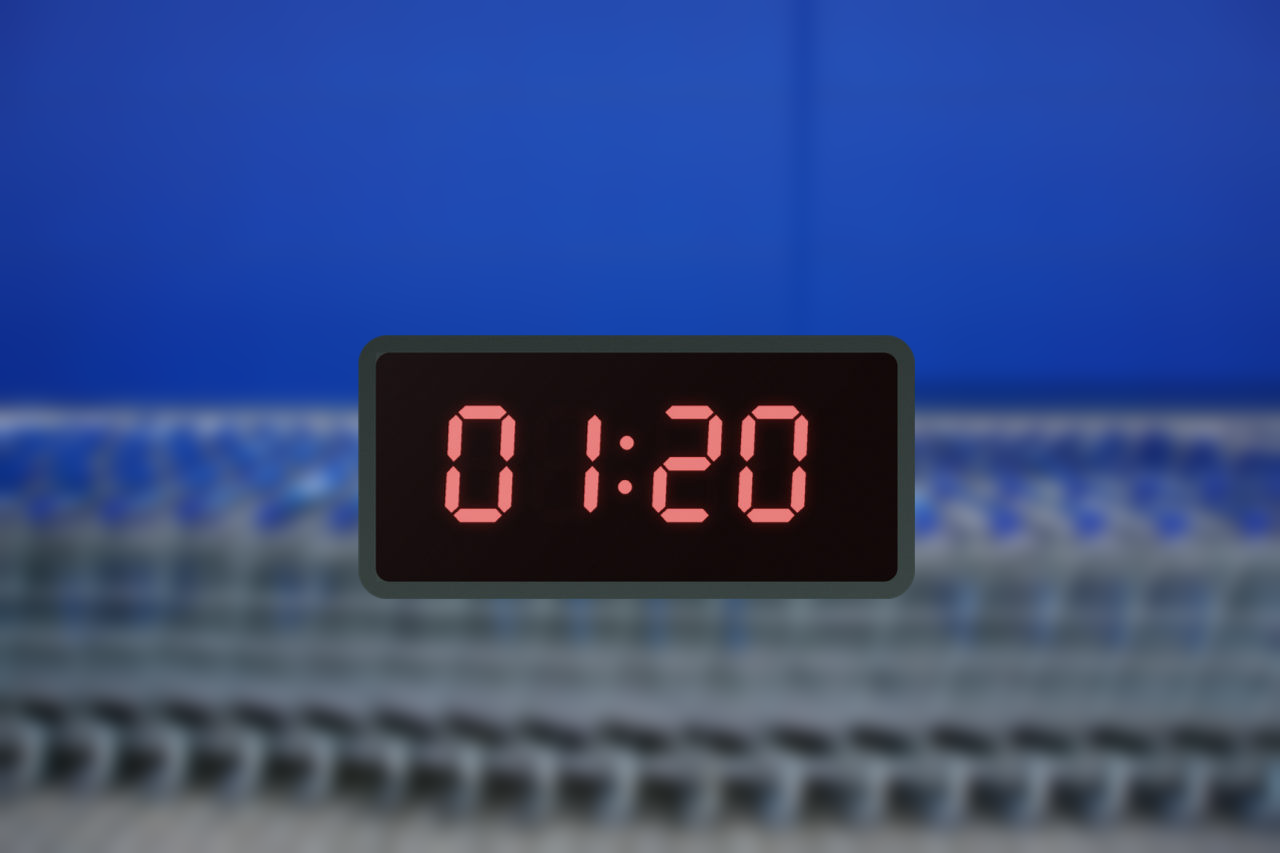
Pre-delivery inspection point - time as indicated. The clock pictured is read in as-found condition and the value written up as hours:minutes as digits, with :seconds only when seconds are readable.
1:20
